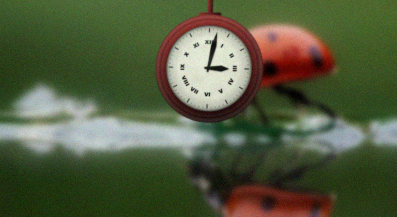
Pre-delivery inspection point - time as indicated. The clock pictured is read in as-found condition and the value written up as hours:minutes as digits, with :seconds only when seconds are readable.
3:02
